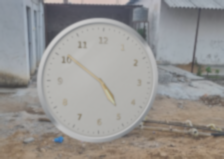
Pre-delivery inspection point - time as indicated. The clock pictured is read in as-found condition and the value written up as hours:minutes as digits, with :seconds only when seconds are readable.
4:51
